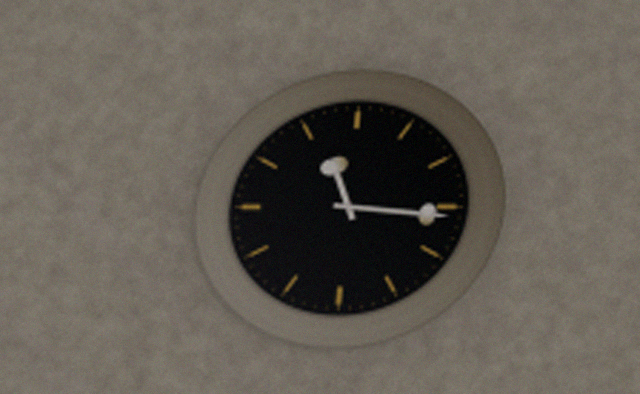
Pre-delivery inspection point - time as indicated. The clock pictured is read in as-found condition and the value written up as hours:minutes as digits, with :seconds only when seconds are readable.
11:16
